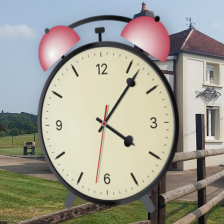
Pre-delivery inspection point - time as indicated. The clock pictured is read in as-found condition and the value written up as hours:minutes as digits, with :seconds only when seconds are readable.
4:06:32
